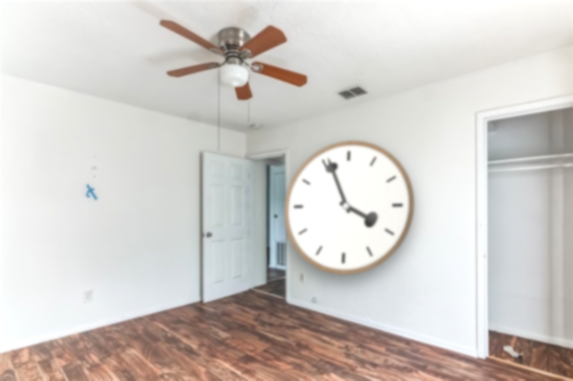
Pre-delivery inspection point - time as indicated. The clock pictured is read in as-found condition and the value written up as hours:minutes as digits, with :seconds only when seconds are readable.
3:56
